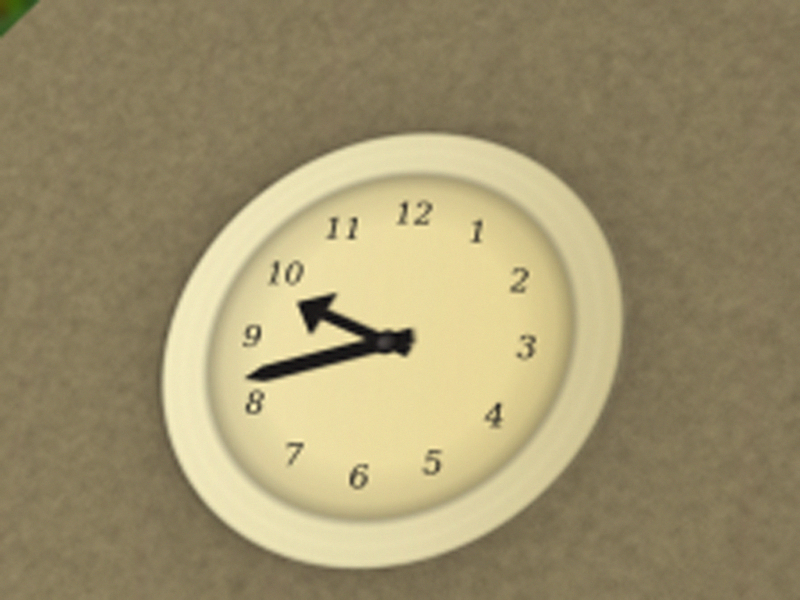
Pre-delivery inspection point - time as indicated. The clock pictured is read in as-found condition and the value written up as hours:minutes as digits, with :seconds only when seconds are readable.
9:42
